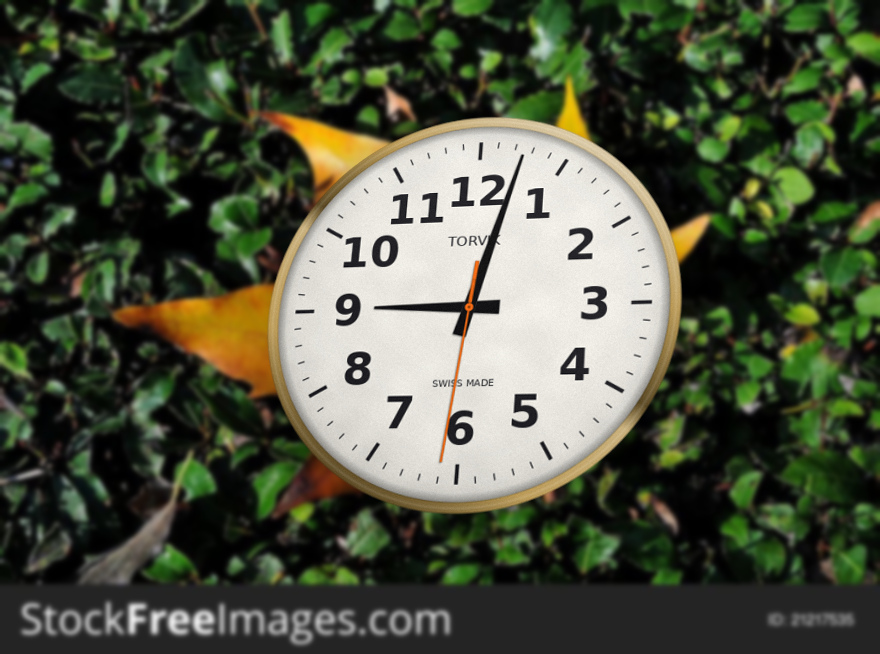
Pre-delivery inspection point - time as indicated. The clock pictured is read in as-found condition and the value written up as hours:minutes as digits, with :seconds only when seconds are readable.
9:02:31
